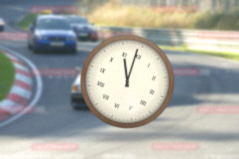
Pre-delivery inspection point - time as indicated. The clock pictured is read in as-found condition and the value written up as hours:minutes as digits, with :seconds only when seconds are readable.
10:59
